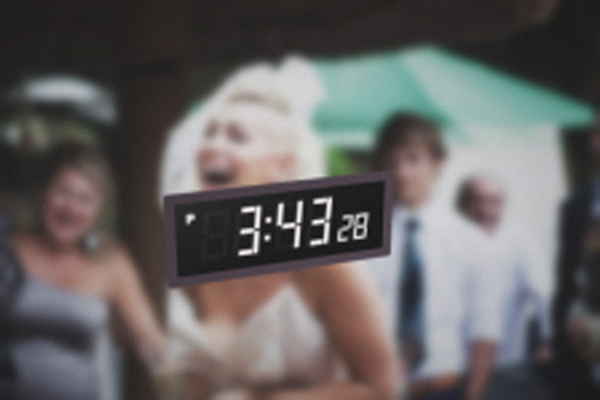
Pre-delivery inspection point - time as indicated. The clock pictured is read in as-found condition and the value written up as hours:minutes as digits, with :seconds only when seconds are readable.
3:43:28
